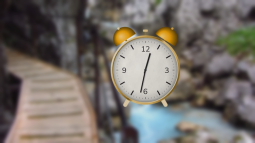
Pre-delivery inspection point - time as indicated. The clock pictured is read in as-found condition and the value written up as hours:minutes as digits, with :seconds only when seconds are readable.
12:32
